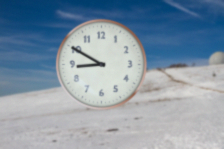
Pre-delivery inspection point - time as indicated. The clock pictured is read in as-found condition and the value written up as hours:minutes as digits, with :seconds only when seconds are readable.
8:50
